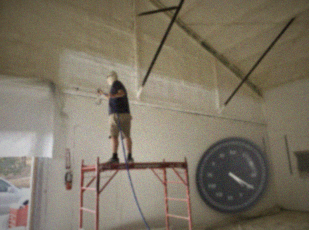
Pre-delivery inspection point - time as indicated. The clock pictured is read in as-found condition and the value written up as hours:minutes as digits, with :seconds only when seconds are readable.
4:20
